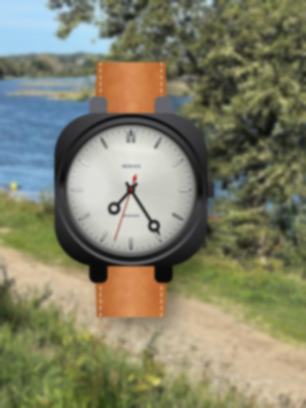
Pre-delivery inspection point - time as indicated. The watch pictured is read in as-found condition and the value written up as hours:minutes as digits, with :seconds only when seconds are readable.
7:24:33
